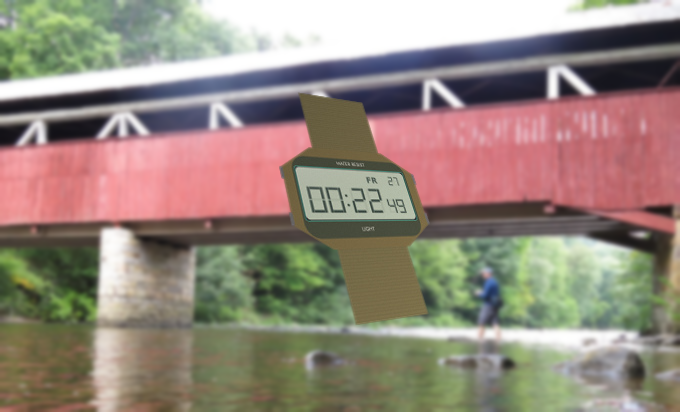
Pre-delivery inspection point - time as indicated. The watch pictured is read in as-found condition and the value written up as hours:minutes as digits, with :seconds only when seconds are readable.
0:22:49
